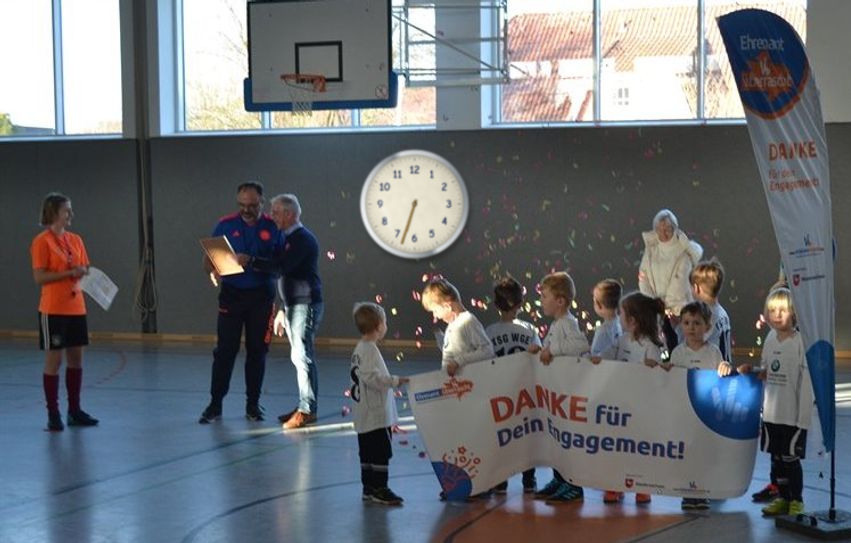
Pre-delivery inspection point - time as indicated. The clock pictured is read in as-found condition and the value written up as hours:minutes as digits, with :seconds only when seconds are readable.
6:33
